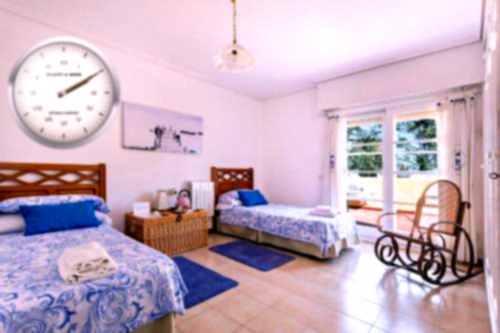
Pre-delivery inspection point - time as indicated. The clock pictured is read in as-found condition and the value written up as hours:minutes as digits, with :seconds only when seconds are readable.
2:10
